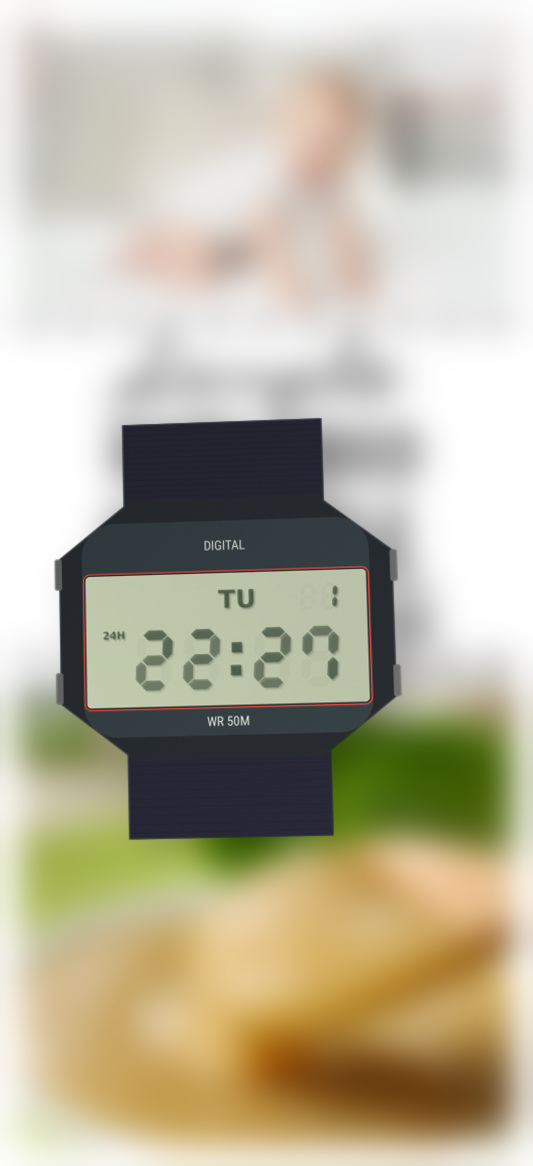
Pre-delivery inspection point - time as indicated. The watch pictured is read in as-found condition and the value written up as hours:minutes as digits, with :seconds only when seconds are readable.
22:27
